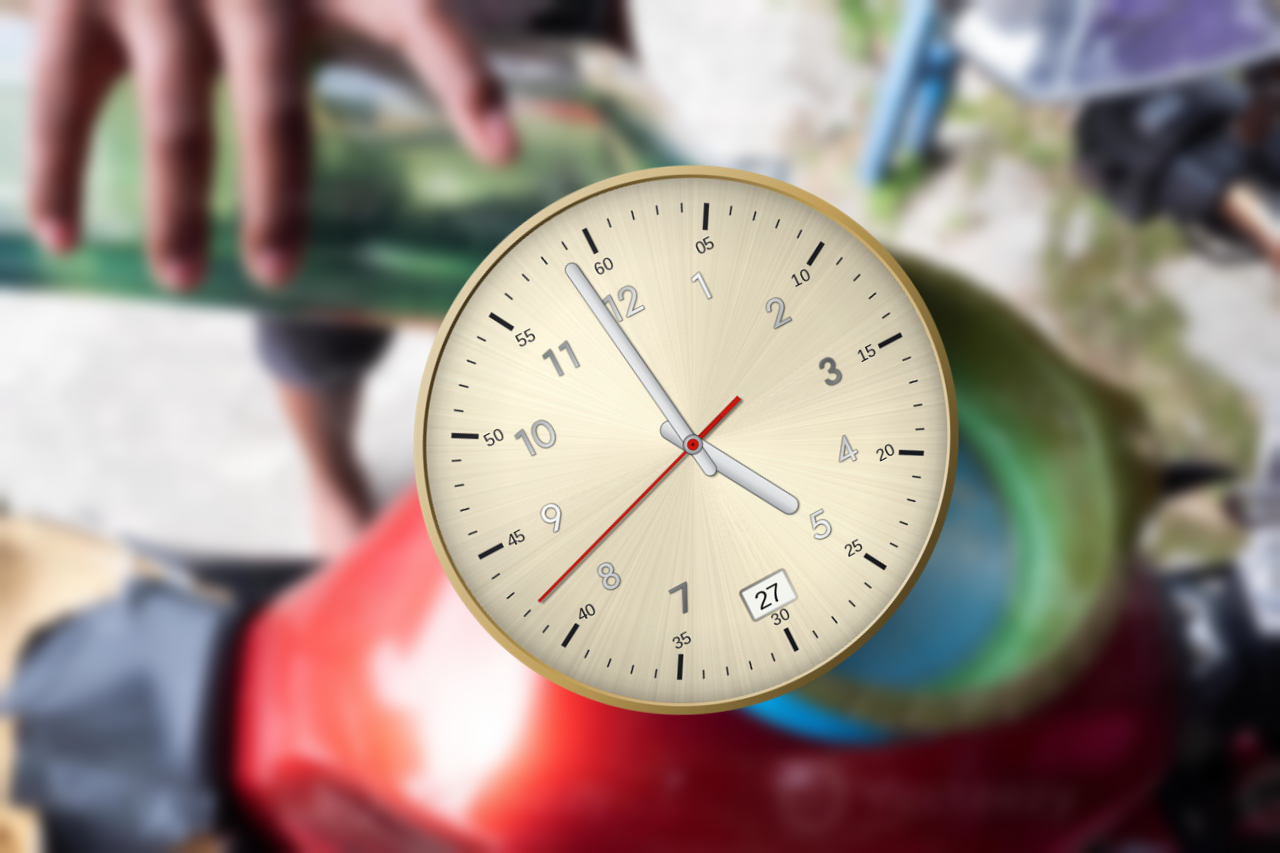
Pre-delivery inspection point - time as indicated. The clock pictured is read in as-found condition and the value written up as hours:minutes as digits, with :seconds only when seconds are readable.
4:58:42
